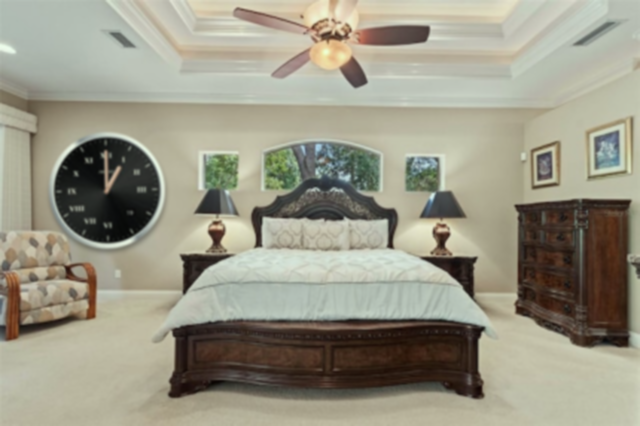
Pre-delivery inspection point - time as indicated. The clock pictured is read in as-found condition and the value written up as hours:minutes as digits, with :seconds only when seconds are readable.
1:00
